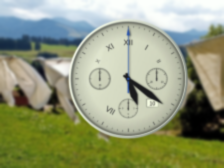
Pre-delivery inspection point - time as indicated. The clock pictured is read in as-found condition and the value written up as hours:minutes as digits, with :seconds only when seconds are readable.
5:21
